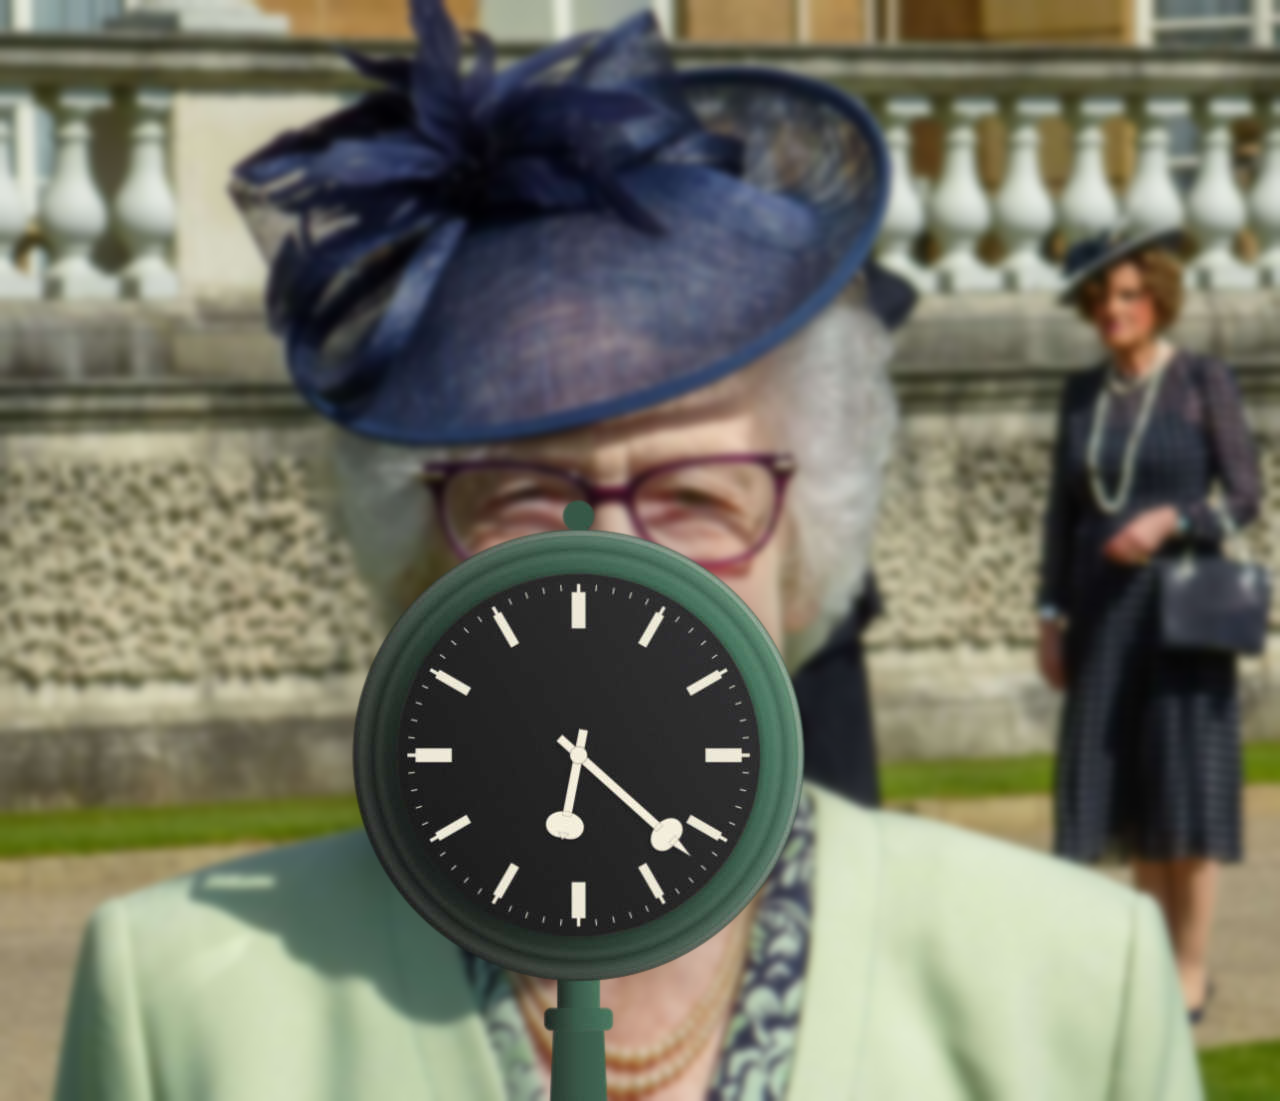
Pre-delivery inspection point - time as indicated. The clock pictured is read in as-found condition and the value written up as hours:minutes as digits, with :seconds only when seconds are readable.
6:22
